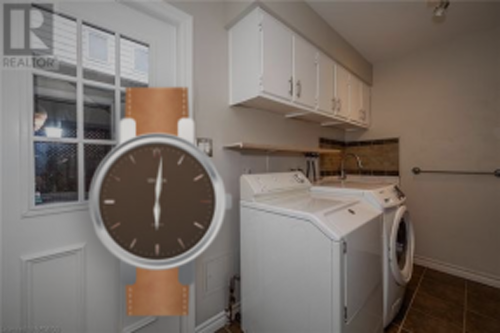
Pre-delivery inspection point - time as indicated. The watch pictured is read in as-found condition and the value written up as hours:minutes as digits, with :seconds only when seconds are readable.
6:01
